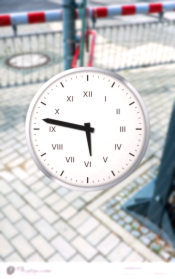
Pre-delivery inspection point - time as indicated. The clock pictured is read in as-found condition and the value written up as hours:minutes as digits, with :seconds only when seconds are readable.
5:47
